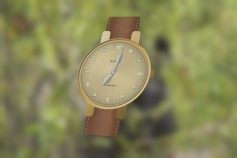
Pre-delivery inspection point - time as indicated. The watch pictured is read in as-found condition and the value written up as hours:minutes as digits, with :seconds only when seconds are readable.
7:02
